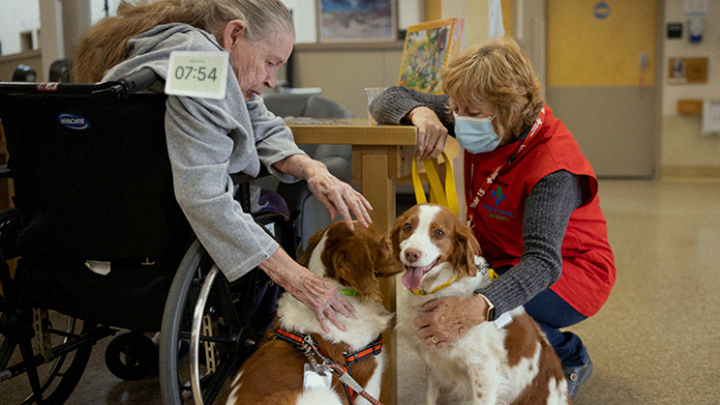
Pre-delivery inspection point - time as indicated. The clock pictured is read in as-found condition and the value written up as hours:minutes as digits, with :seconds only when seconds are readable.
7:54
